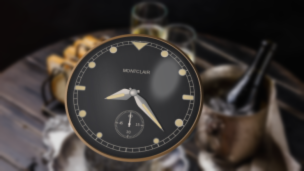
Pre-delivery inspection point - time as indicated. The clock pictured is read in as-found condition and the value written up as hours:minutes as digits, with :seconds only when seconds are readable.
8:23
